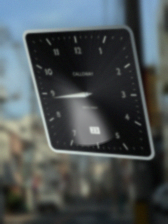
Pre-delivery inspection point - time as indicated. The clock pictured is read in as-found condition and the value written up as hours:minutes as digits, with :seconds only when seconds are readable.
8:44
